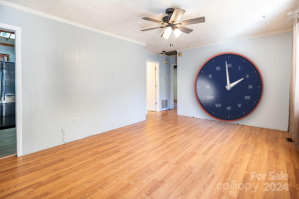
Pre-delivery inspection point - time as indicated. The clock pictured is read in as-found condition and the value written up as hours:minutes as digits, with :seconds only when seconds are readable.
1:59
